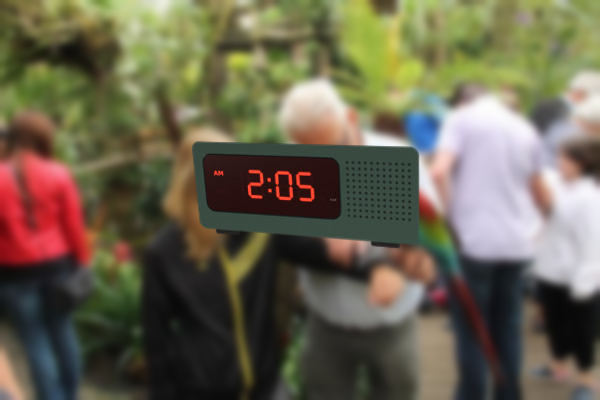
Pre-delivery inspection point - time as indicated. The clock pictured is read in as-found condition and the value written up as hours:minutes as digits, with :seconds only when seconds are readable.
2:05
